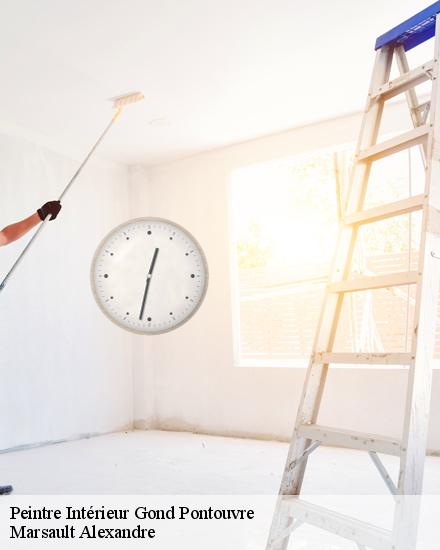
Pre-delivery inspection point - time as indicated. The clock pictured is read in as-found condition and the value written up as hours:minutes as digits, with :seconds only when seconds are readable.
12:32
